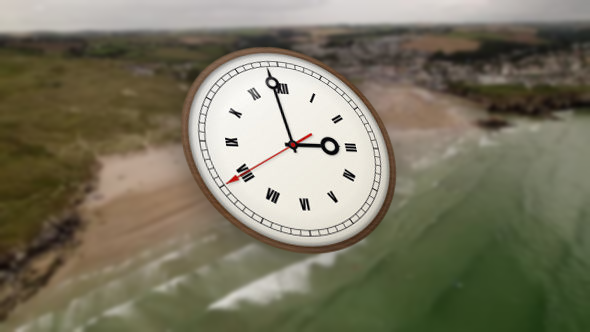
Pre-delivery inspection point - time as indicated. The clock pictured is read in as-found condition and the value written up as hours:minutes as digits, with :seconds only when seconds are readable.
2:58:40
